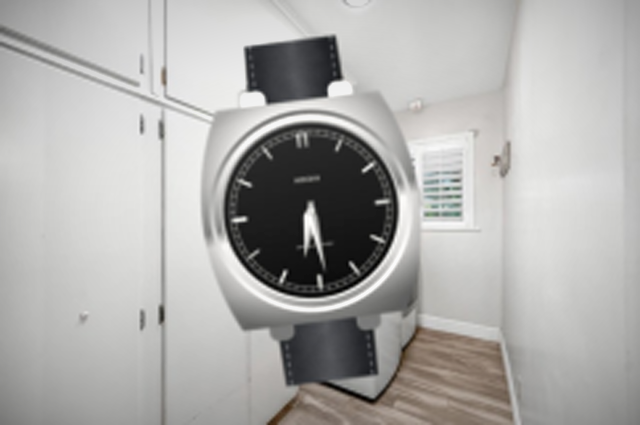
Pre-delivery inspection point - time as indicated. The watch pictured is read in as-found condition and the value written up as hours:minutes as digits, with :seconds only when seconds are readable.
6:29
